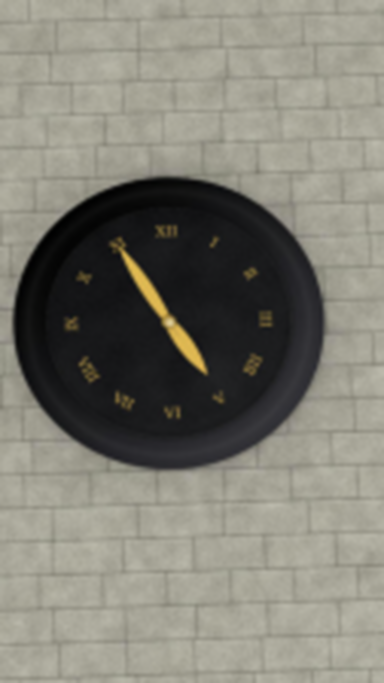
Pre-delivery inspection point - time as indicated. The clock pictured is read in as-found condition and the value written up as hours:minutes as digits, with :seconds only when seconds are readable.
4:55
